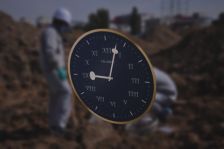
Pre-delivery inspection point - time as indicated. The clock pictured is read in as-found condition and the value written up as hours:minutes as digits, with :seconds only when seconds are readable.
9:03
